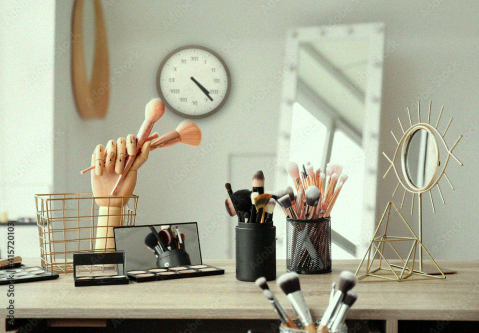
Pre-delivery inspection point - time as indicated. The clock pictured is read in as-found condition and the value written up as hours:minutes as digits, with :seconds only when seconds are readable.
4:23
